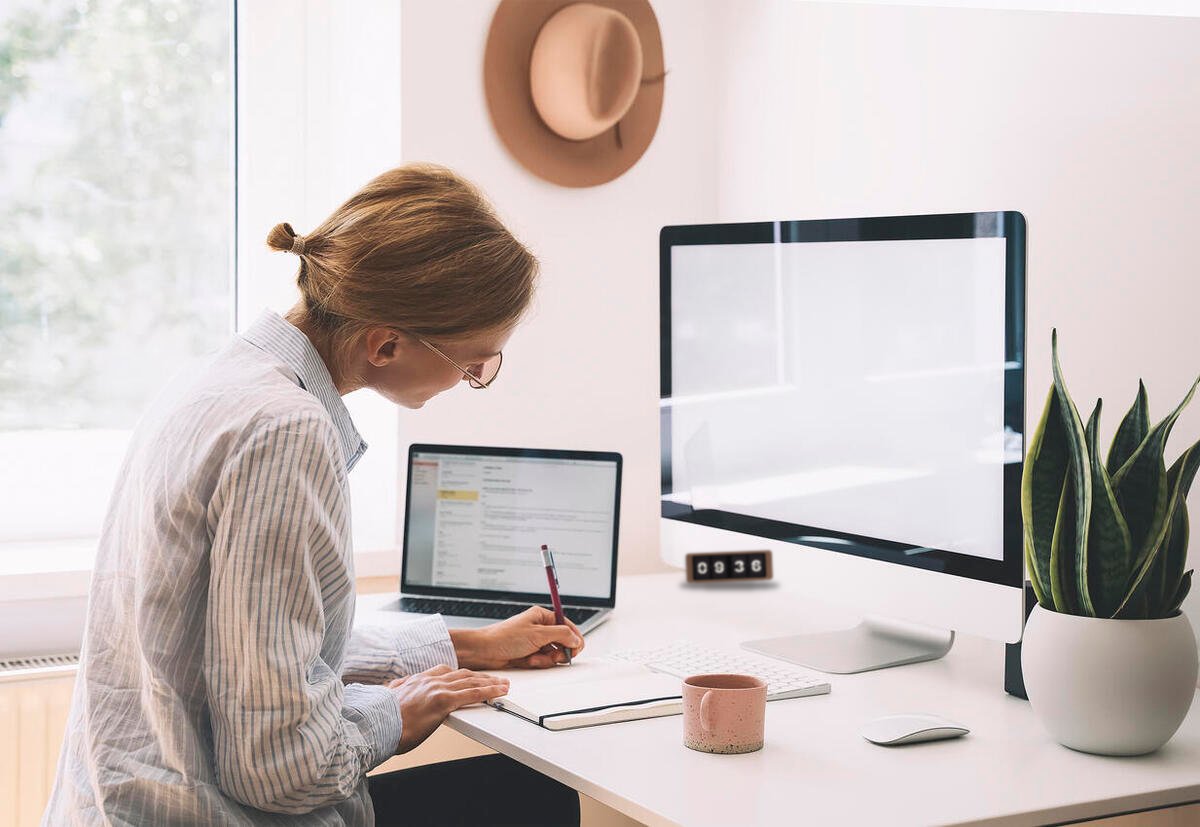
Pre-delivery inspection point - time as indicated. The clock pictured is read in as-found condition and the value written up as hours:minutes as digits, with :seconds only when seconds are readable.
9:36
